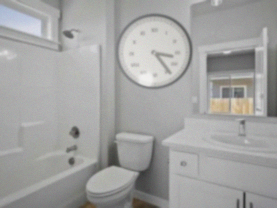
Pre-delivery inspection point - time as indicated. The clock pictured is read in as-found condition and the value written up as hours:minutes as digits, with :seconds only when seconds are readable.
3:24
